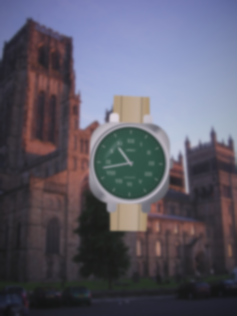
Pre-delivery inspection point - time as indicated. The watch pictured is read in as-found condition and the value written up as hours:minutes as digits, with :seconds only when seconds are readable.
10:43
